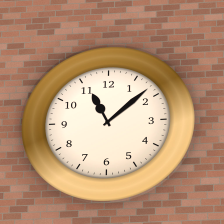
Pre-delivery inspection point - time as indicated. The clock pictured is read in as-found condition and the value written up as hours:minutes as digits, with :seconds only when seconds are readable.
11:08
